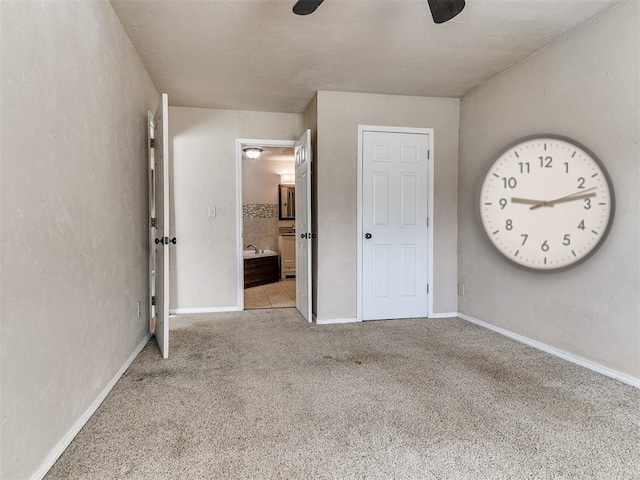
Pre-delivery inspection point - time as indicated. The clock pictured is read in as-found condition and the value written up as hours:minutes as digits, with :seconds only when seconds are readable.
9:13:12
